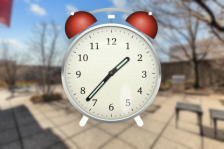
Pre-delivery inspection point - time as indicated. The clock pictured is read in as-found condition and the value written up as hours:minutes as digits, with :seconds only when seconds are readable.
1:37
